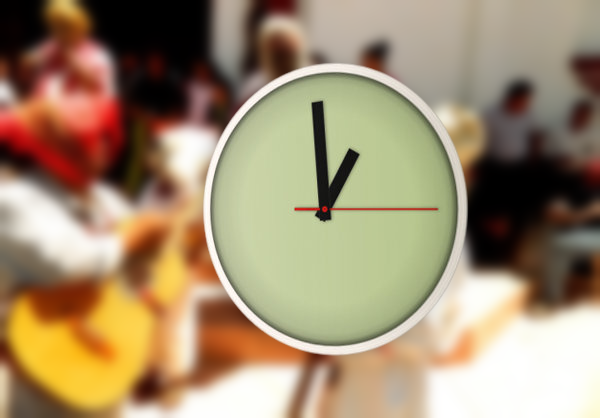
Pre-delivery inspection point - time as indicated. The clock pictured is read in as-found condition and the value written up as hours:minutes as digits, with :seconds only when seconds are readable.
12:59:15
